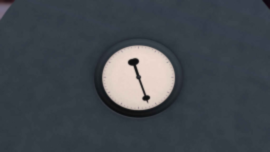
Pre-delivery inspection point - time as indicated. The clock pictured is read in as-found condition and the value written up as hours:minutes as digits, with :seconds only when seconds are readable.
11:27
